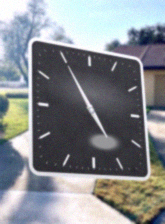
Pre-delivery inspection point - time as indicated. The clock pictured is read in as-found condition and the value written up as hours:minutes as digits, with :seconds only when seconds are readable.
4:55
